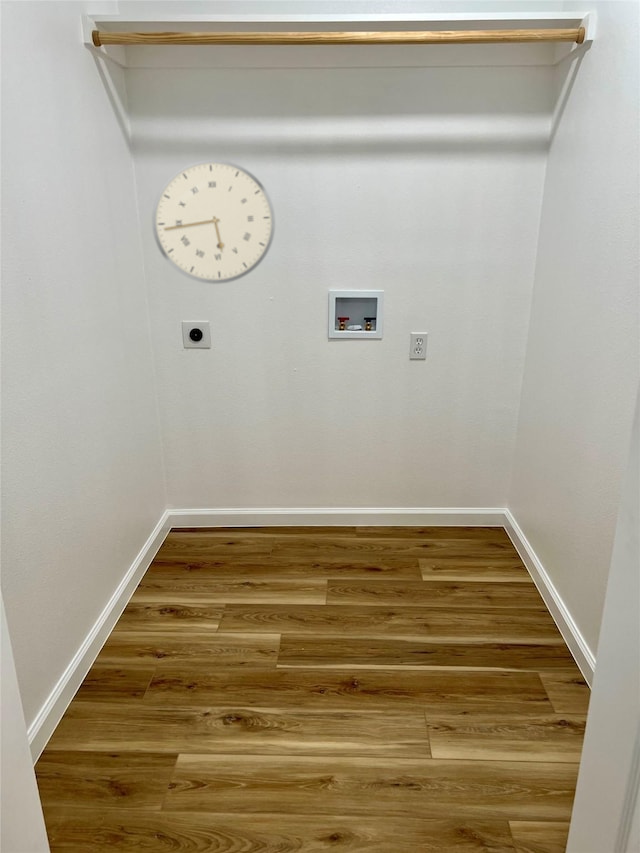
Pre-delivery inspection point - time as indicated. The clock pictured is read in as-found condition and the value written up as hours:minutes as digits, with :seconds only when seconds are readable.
5:44
